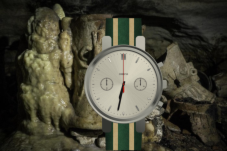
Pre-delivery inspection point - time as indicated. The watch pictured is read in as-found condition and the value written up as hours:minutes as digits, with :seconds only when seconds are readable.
6:32
